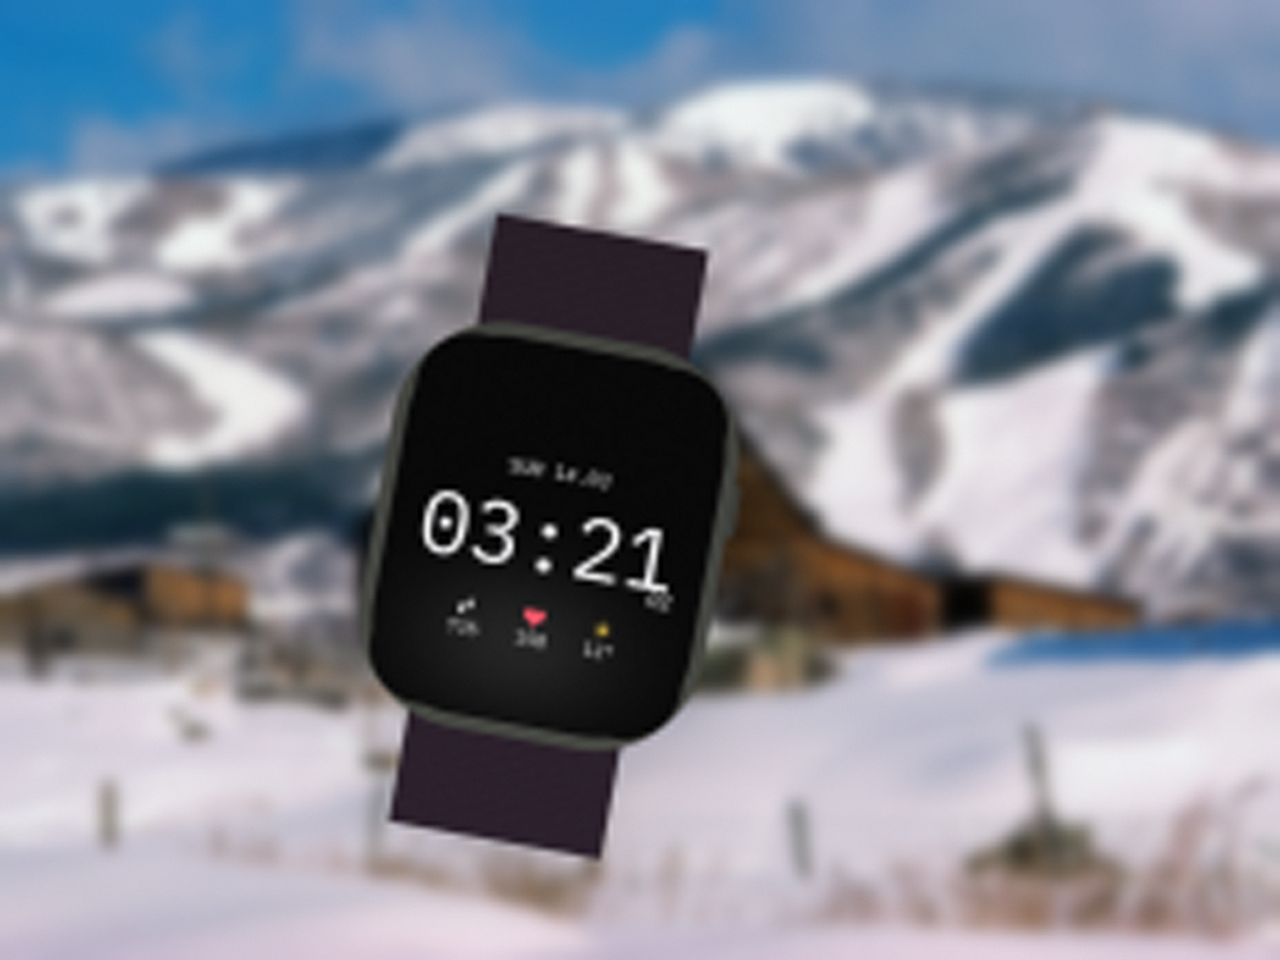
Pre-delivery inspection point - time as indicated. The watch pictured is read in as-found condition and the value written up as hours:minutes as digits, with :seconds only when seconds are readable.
3:21
